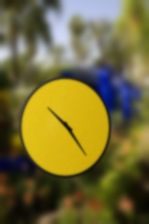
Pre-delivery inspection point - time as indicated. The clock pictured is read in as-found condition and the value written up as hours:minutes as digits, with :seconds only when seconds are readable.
10:24
